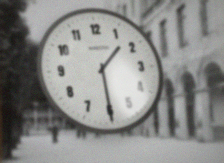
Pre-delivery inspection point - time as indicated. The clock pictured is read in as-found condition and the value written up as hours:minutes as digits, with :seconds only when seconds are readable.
1:30
